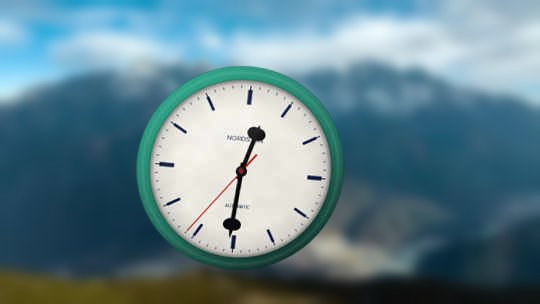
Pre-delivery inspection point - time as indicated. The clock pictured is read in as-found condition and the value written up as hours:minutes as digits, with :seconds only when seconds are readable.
12:30:36
